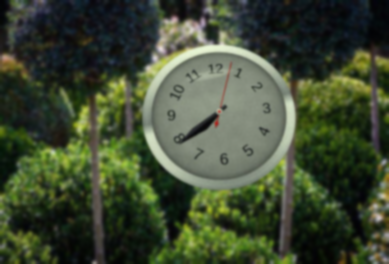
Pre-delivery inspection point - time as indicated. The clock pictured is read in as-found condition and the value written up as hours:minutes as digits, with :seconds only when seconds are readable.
7:39:03
